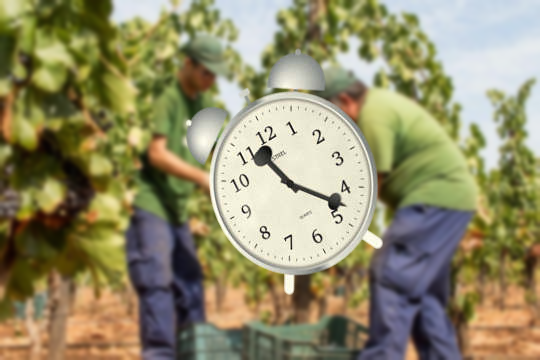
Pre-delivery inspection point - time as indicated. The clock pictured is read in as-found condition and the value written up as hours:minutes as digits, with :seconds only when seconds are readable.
11:23
